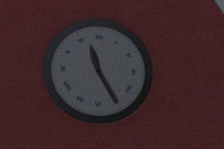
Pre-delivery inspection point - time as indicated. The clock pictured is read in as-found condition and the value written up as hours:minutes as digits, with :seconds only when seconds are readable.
11:25
